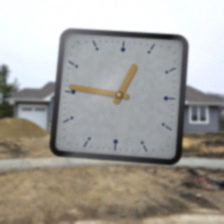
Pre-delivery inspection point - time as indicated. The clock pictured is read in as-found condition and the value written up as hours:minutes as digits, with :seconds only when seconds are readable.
12:46
